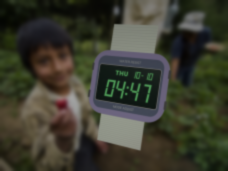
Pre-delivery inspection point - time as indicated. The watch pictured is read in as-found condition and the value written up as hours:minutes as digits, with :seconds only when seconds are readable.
4:47
